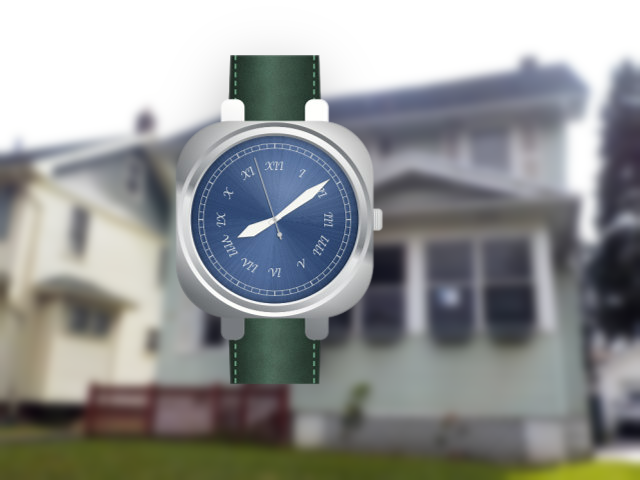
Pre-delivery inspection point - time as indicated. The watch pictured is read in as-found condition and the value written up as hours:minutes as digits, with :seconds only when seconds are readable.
8:08:57
